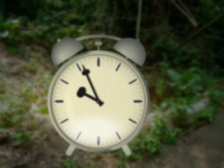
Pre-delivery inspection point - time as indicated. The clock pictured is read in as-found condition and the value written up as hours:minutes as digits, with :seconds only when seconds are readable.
9:56
